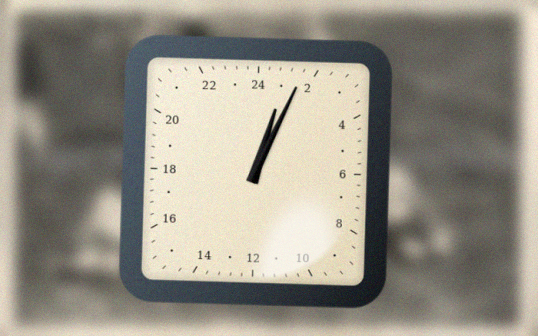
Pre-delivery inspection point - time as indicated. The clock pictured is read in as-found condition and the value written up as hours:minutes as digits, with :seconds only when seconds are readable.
1:04
